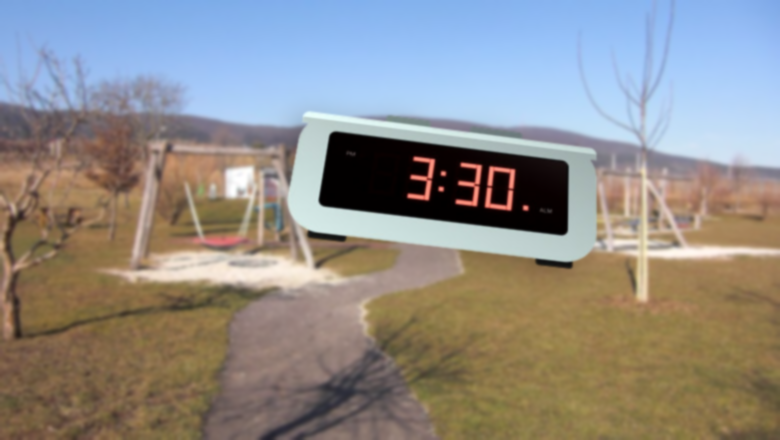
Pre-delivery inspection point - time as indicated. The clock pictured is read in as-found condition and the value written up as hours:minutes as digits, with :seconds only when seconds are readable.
3:30
